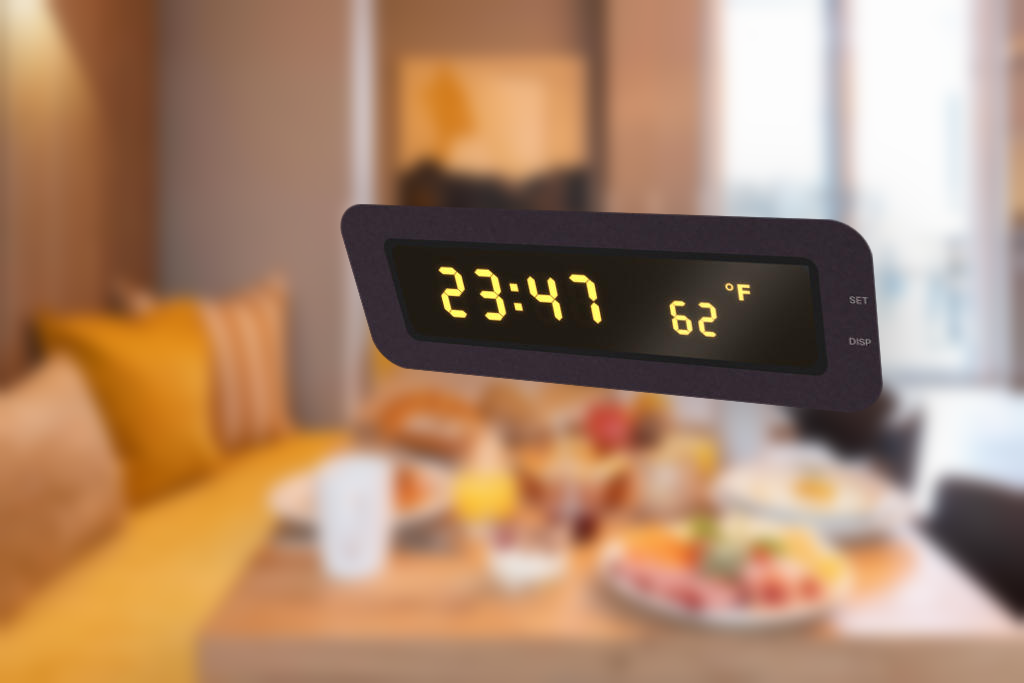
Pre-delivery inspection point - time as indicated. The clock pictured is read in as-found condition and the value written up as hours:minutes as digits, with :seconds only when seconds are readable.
23:47
